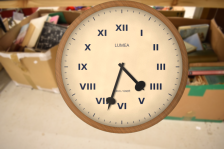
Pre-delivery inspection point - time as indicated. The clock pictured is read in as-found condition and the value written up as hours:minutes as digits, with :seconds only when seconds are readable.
4:33
